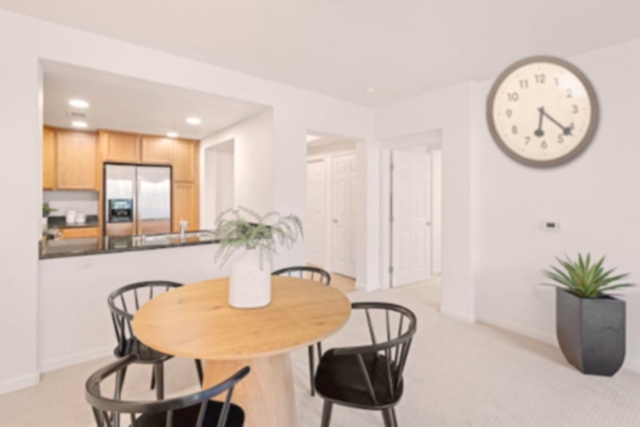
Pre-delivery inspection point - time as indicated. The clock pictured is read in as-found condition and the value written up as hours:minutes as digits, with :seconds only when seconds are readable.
6:22
